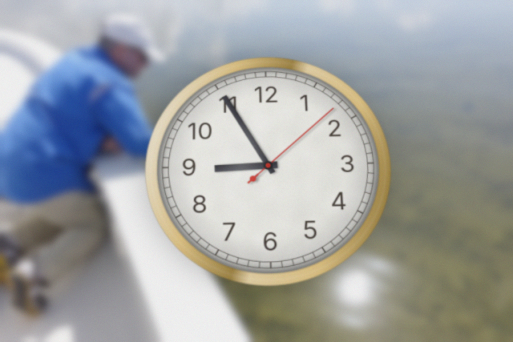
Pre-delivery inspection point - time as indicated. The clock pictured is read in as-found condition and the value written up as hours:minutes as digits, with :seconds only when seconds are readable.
8:55:08
